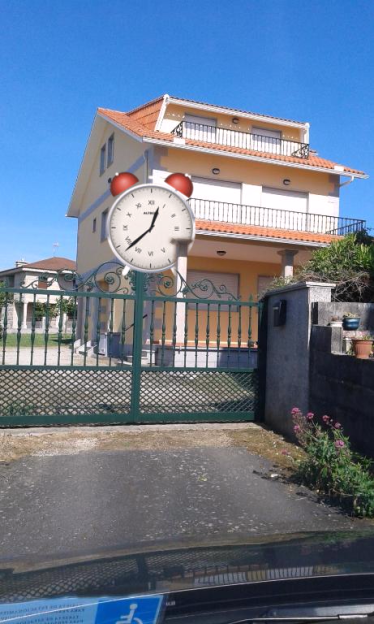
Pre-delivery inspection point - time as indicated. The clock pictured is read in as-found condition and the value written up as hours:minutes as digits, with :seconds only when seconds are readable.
12:38
